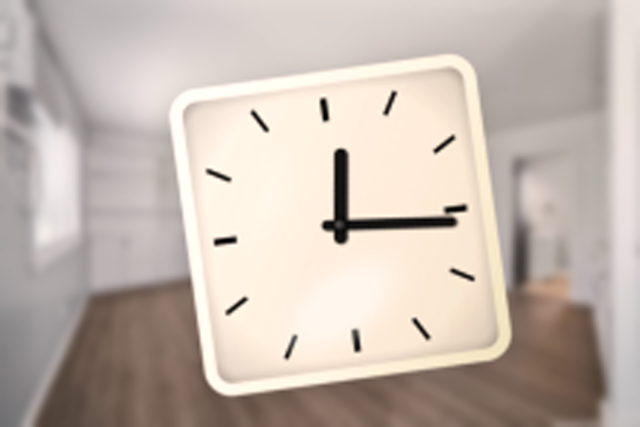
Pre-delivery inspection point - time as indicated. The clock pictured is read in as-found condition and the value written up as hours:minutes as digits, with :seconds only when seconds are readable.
12:16
